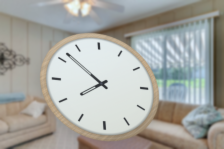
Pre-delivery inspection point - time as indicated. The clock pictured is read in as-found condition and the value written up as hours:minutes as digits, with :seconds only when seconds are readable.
7:52
